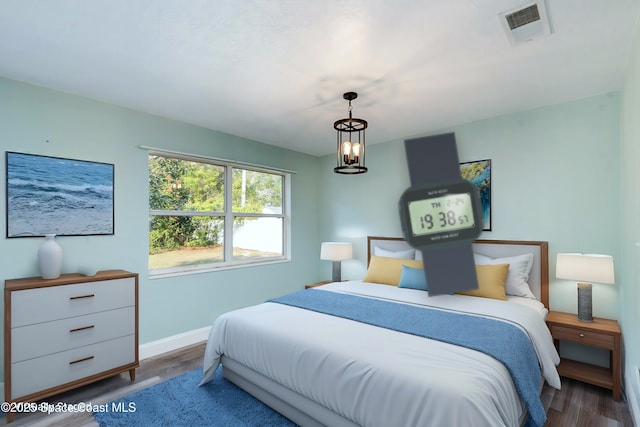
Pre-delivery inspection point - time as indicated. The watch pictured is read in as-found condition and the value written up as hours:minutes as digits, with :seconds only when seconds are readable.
19:38
